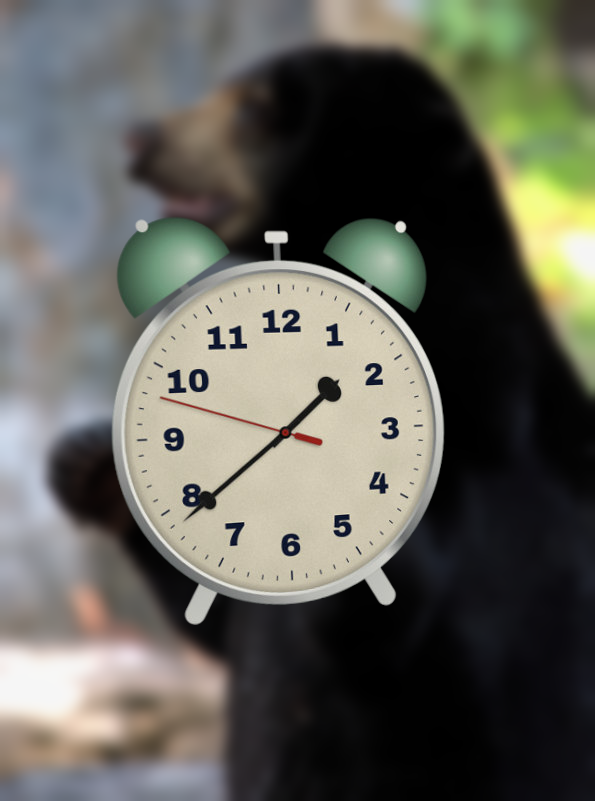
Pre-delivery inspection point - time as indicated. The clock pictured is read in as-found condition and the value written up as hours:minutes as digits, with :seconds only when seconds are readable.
1:38:48
